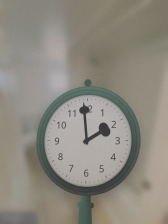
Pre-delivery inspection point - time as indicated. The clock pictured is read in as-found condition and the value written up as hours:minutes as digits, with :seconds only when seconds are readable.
1:59
